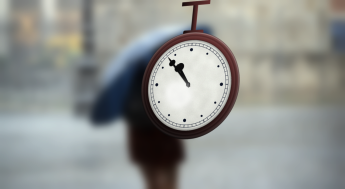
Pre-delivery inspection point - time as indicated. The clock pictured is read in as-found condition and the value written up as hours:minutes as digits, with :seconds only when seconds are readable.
10:53
